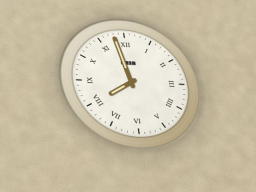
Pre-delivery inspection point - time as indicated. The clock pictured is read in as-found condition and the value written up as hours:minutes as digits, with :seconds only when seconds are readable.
7:58
